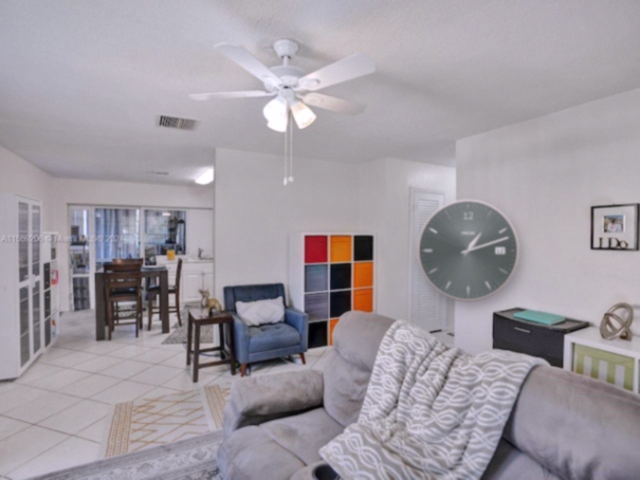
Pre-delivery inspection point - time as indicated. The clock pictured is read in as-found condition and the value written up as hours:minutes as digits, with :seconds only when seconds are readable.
1:12
